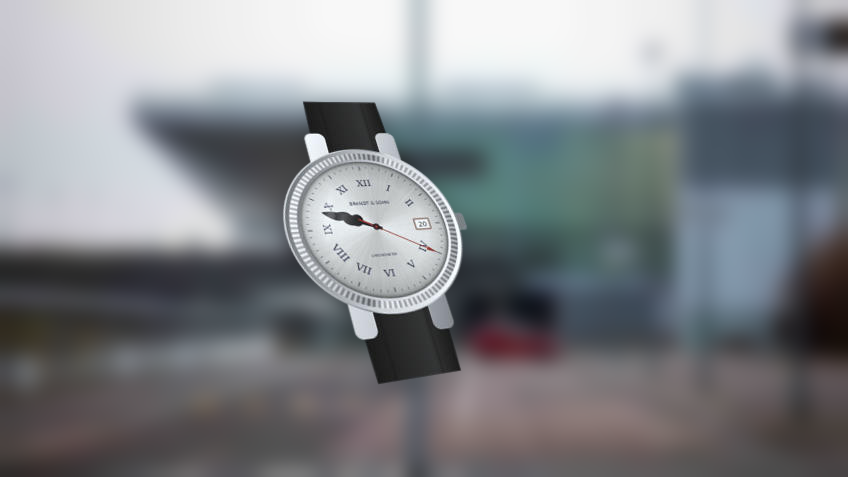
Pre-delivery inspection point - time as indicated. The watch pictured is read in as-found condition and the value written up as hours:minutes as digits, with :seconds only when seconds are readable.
9:48:20
